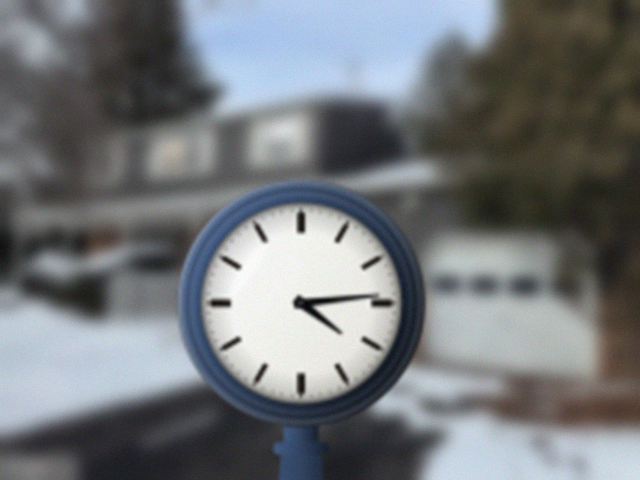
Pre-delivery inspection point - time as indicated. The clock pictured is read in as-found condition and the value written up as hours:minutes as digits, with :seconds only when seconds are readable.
4:14
